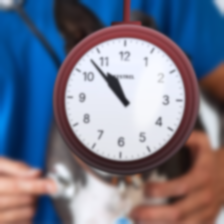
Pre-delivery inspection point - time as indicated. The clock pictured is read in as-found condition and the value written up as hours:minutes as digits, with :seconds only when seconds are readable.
10:53
